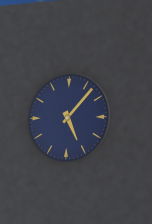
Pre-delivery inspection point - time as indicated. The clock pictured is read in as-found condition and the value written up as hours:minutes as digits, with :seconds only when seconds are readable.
5:07
